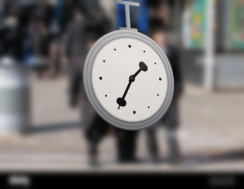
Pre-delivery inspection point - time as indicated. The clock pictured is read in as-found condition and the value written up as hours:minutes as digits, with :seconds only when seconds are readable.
1:35
